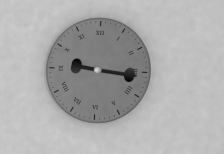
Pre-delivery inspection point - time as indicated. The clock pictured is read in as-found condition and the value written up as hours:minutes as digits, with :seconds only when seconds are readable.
9:16
